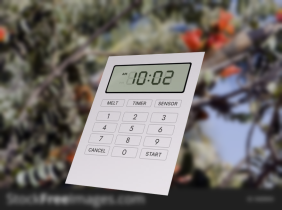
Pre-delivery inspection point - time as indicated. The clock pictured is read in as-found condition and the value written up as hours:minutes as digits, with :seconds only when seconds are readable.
10:02
